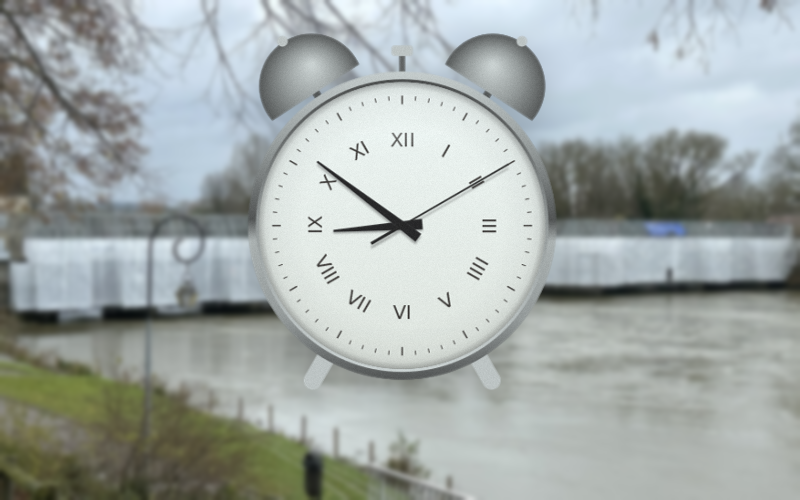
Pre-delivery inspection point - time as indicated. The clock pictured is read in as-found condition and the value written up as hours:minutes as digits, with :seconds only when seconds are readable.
8:51:10
